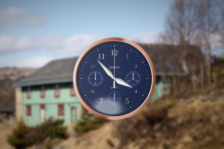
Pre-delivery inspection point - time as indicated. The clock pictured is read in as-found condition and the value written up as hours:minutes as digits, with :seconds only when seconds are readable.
3:53
